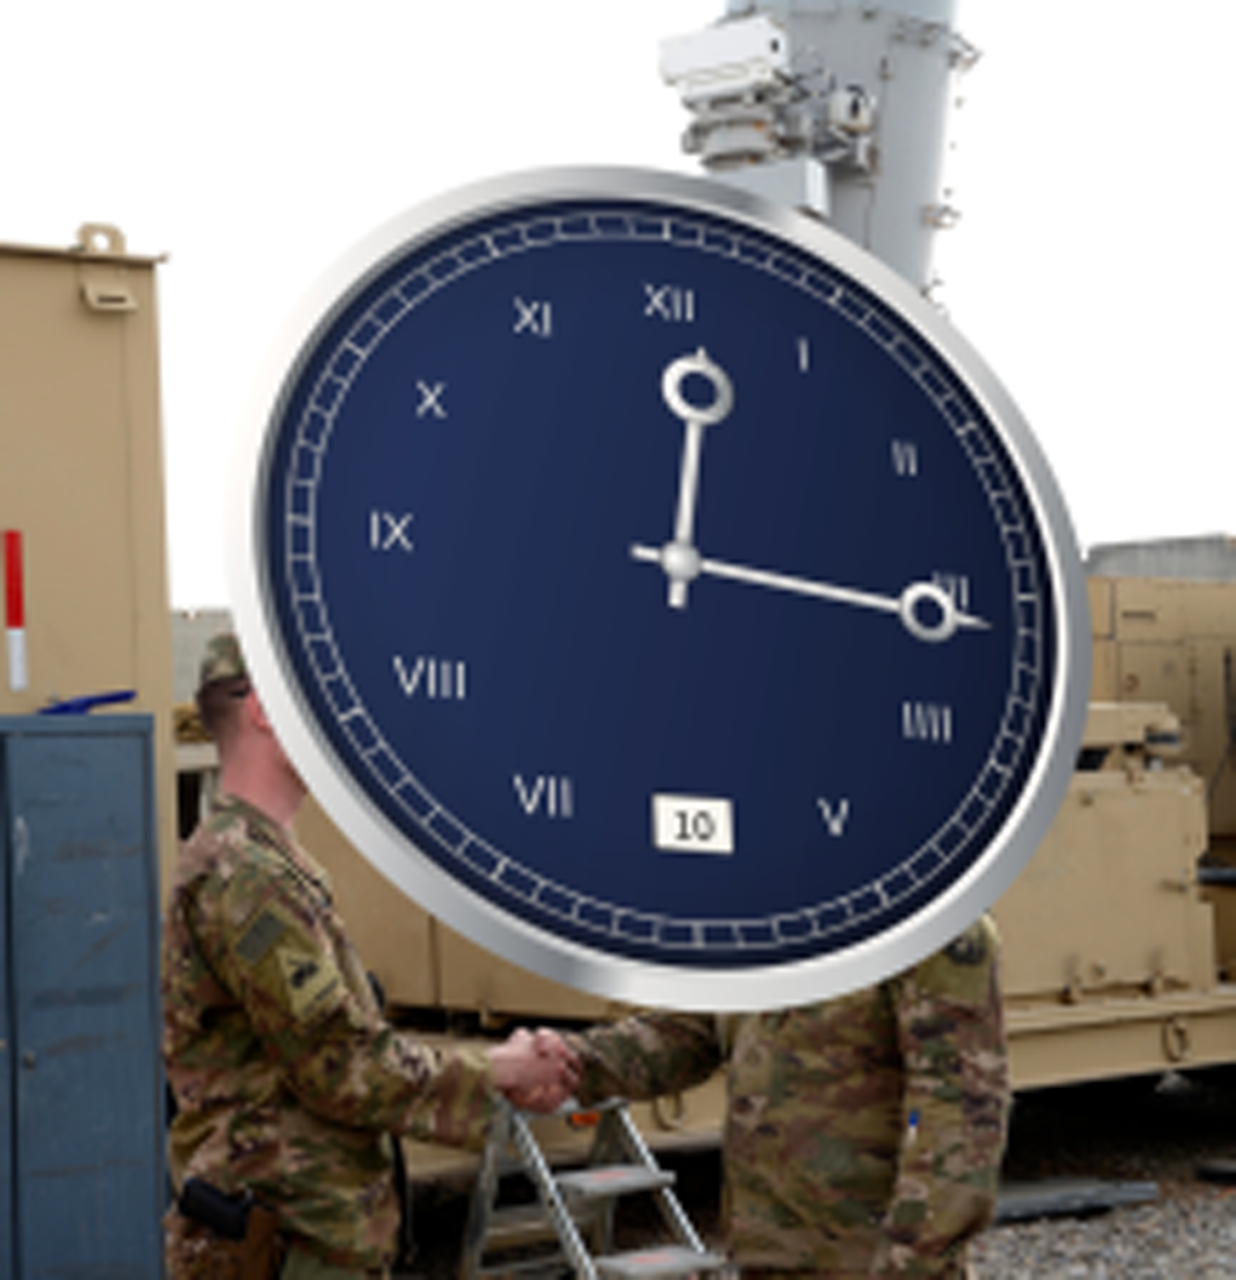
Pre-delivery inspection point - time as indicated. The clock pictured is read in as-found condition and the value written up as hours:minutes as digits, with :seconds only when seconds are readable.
12:16
